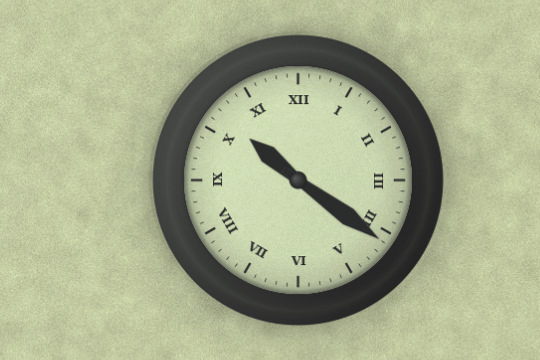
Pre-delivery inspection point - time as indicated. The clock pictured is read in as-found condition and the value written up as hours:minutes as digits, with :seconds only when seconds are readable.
10:21
